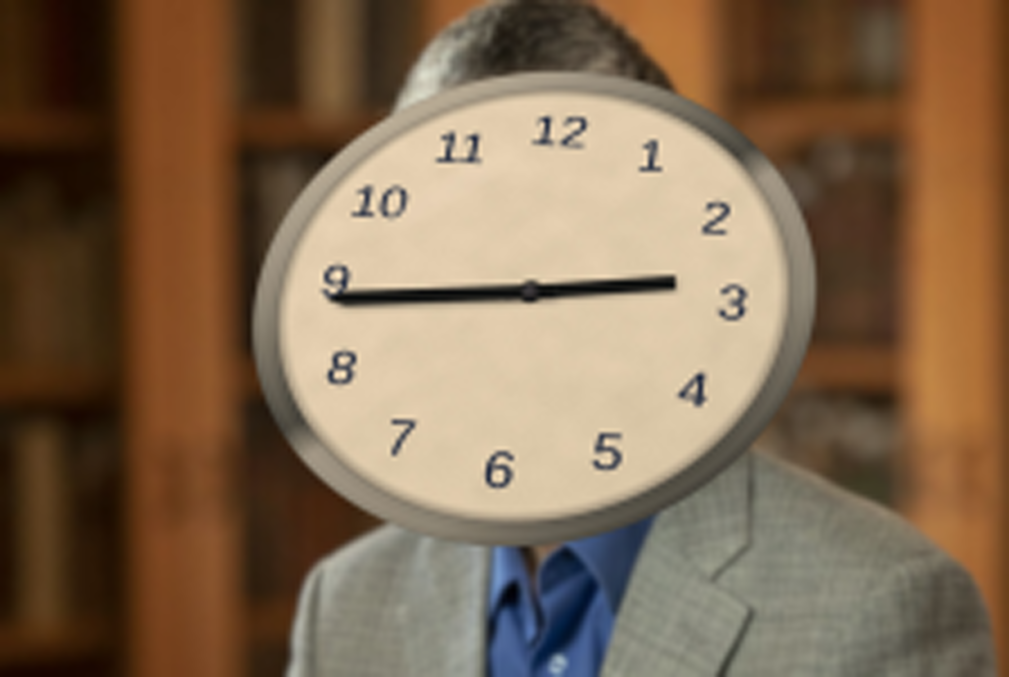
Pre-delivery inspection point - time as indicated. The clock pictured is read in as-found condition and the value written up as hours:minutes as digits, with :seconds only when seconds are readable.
2:44
